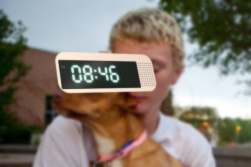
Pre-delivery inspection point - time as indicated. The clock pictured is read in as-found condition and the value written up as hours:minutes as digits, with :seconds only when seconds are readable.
8:46
